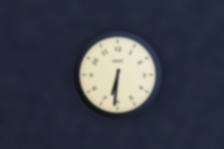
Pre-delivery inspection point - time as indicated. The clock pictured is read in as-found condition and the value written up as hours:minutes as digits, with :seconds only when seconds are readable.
6:31
